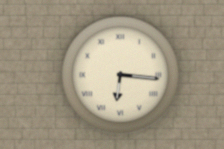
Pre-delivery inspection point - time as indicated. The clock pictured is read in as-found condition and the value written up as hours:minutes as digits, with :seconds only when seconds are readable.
6:16
